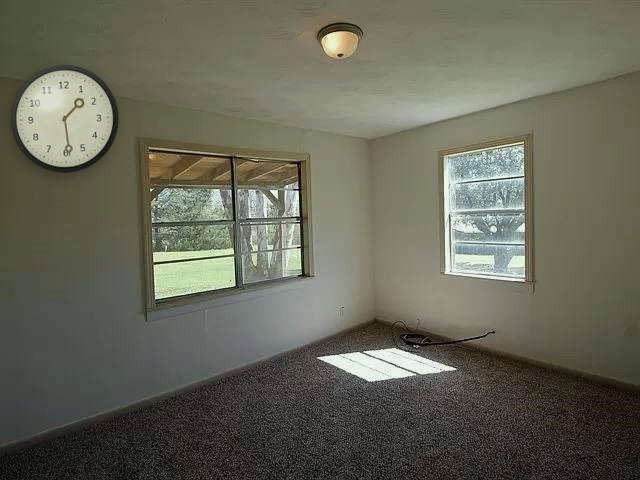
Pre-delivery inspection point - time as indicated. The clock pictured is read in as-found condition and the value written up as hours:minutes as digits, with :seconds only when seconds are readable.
1:29
